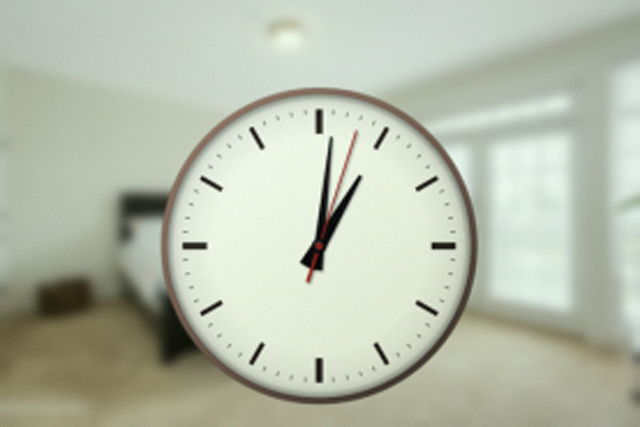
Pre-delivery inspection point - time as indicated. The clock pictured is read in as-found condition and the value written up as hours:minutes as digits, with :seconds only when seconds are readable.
1:01:03
